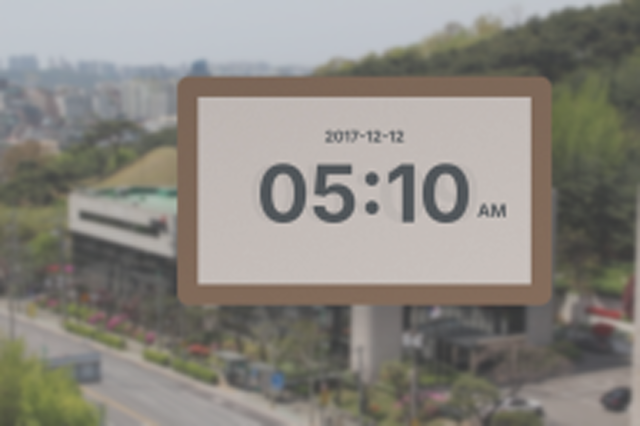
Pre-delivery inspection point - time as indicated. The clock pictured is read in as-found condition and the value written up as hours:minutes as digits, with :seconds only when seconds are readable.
5:10
